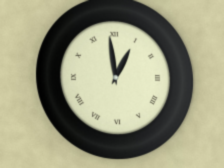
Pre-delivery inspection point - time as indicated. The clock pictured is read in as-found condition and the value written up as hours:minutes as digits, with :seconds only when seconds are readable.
12:59
